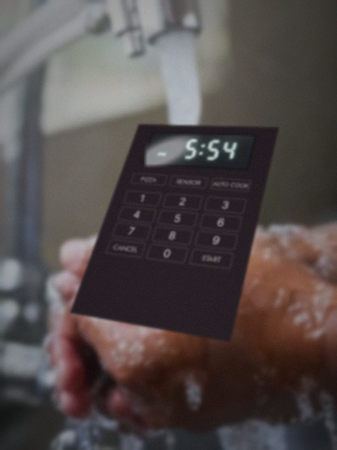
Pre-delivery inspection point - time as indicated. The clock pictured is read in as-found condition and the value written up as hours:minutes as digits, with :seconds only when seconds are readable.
5:54
